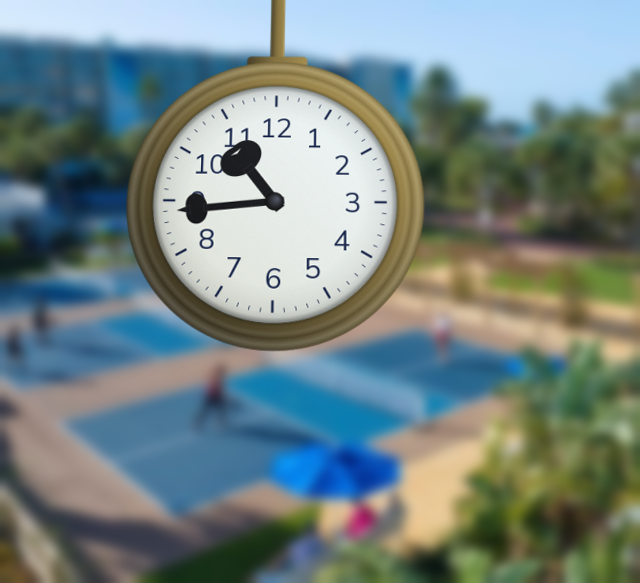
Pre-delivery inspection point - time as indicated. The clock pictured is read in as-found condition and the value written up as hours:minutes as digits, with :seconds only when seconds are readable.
10:44
